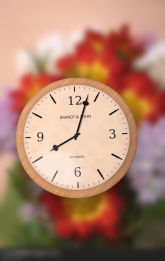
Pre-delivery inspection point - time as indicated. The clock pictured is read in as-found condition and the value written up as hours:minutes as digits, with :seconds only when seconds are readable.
8:03
